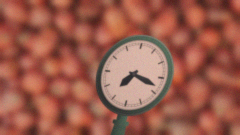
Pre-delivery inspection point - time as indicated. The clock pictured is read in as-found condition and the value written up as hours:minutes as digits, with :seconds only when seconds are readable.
7:18
